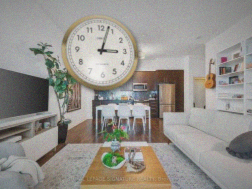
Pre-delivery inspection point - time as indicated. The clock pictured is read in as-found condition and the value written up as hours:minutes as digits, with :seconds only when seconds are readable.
3:03
